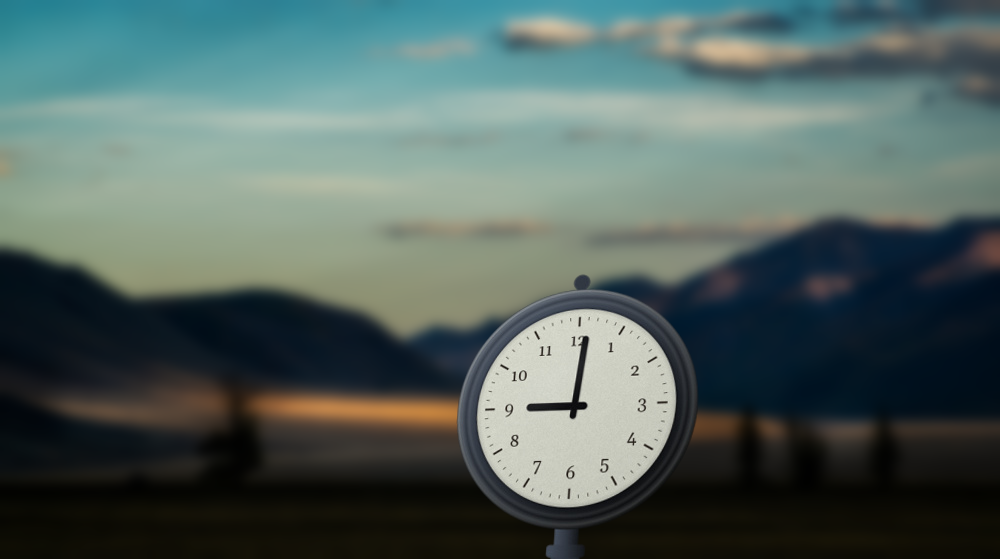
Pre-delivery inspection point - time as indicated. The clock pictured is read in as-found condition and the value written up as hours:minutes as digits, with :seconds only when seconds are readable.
9:01
